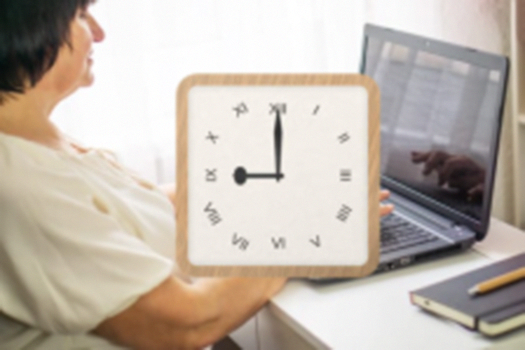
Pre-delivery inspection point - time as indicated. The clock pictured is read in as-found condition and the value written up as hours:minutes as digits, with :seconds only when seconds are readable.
9:00
